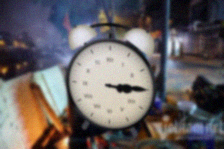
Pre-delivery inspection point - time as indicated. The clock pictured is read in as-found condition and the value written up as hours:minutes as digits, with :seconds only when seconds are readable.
3:15
